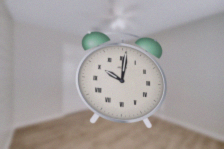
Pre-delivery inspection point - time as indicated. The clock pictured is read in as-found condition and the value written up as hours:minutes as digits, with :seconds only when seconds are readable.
10:01
